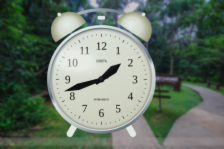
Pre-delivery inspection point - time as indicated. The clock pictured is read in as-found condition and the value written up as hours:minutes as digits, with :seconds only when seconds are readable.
1:42
